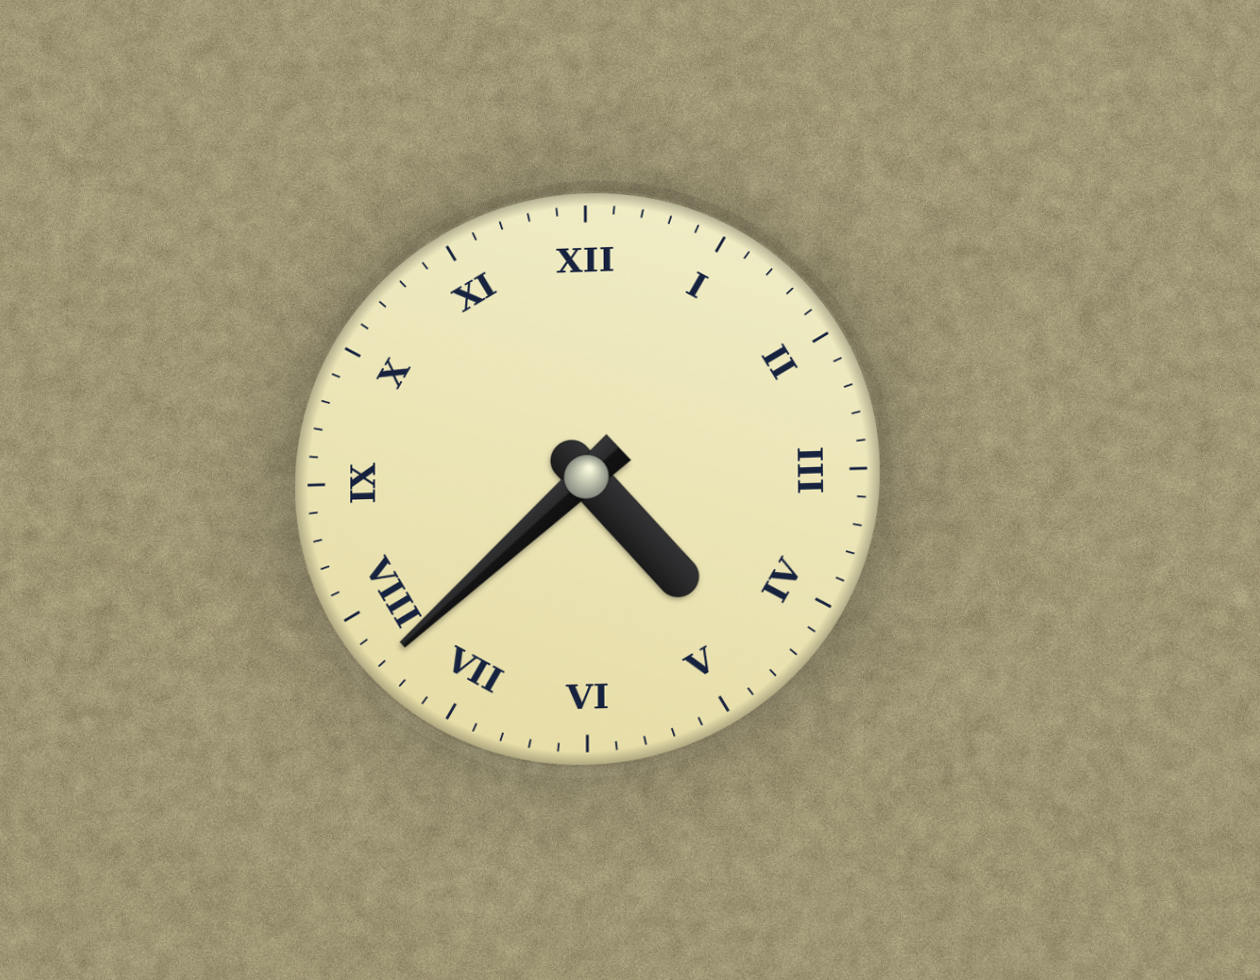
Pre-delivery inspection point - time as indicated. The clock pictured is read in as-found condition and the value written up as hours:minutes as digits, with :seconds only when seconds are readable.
4:38
